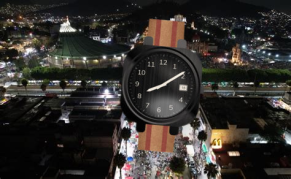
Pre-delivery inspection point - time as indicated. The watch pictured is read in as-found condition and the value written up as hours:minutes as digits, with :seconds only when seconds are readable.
8:09
